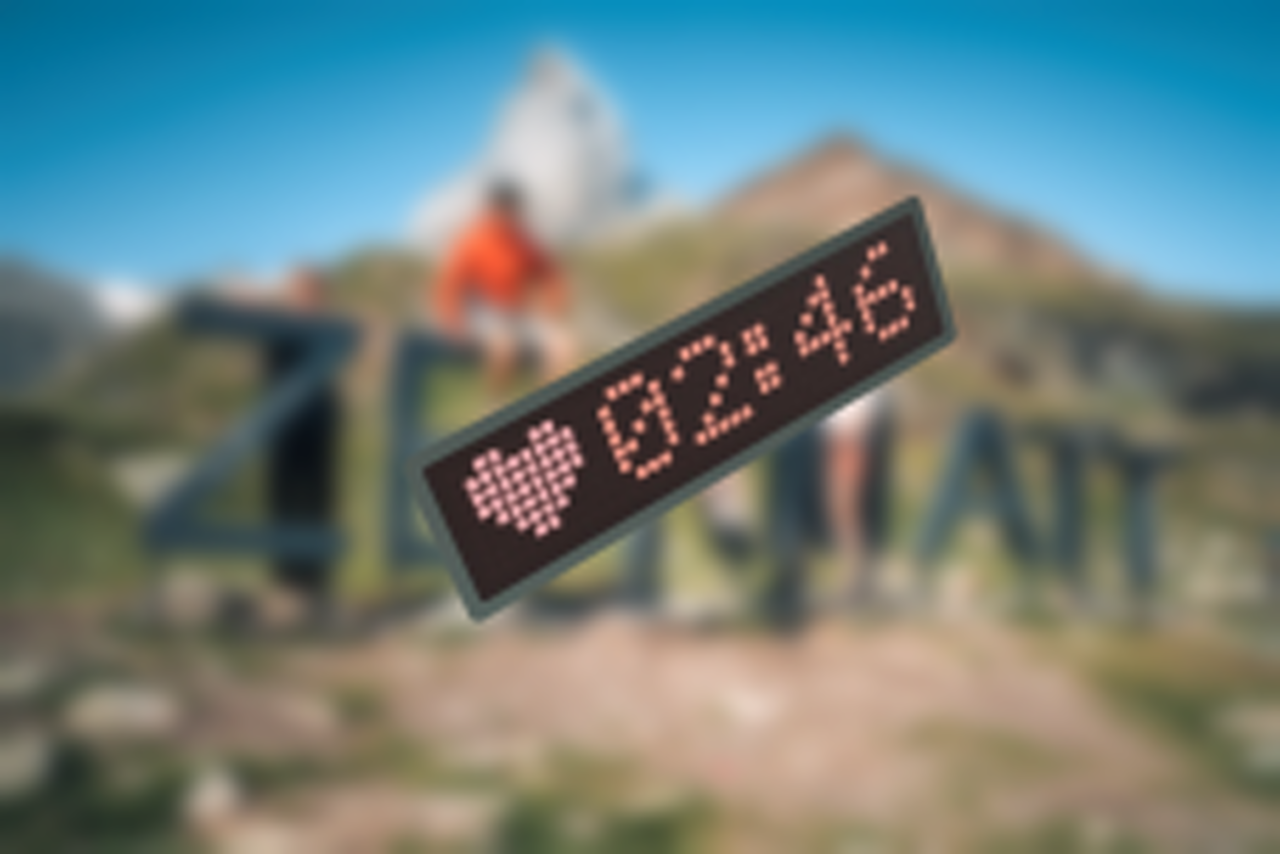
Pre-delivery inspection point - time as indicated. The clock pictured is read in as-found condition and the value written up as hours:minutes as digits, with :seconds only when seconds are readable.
2:46
